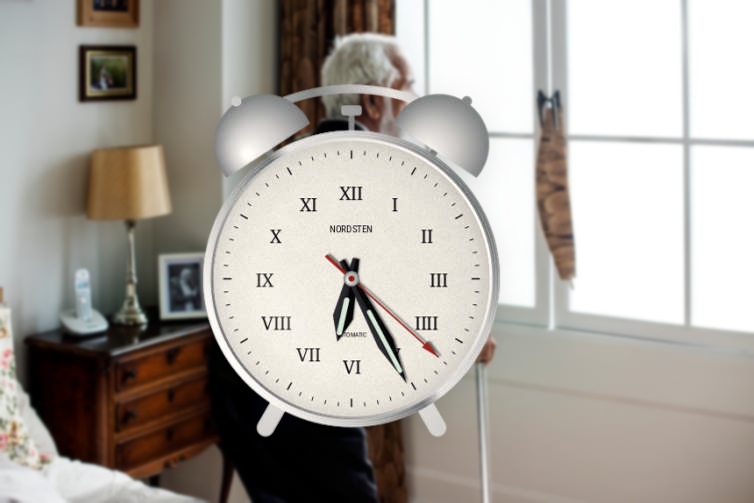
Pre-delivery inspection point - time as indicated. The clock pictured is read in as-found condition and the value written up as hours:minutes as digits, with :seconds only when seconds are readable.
6:25:22
